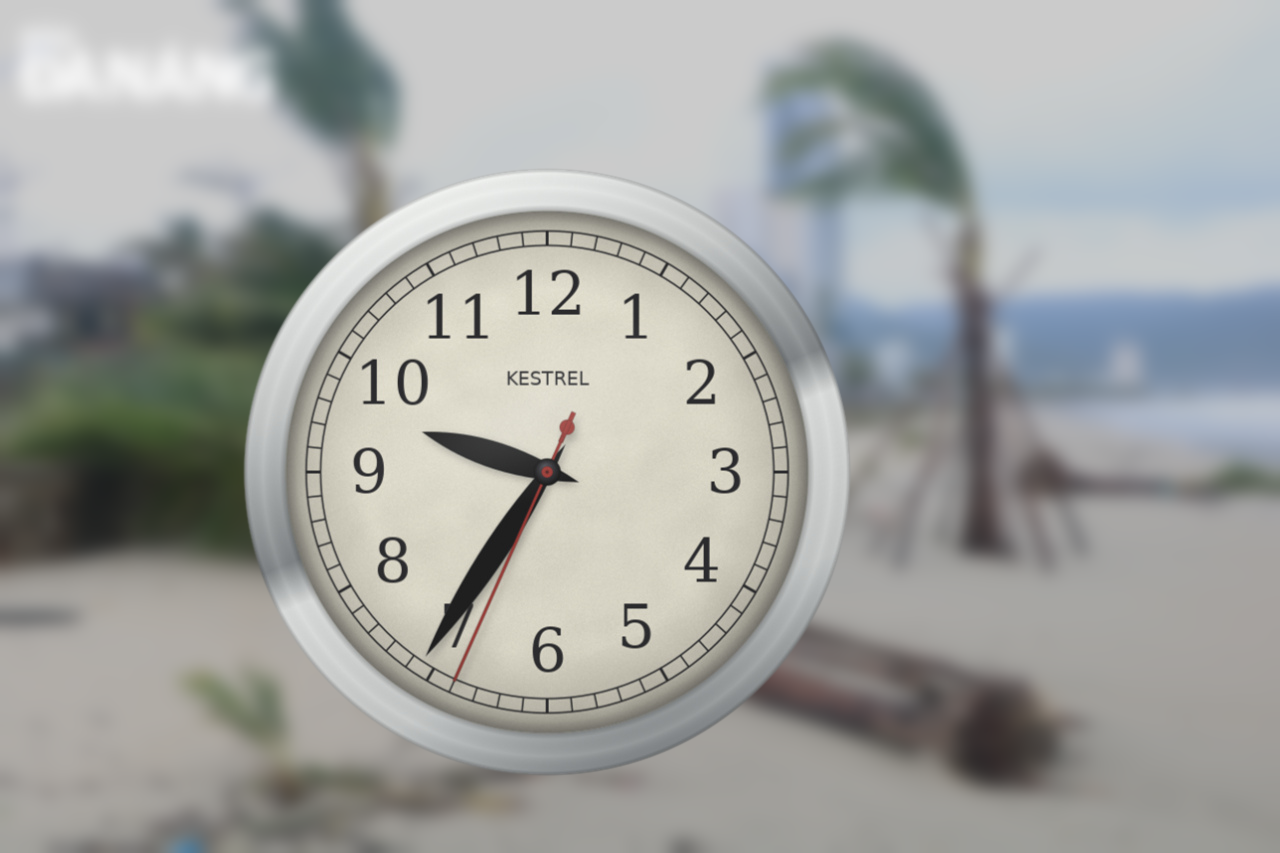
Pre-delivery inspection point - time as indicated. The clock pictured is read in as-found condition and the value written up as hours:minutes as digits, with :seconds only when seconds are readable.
9:35:34
